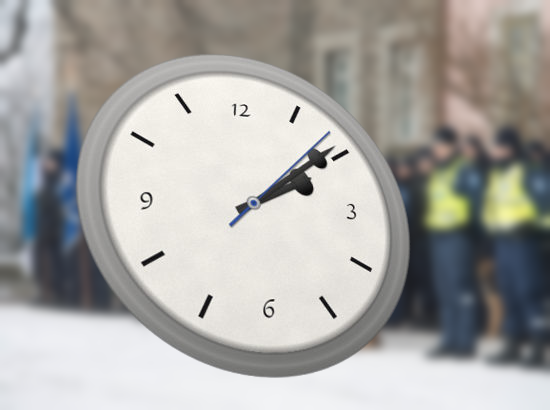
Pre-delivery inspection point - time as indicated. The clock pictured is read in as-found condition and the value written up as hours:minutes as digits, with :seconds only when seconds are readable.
2:09:08
